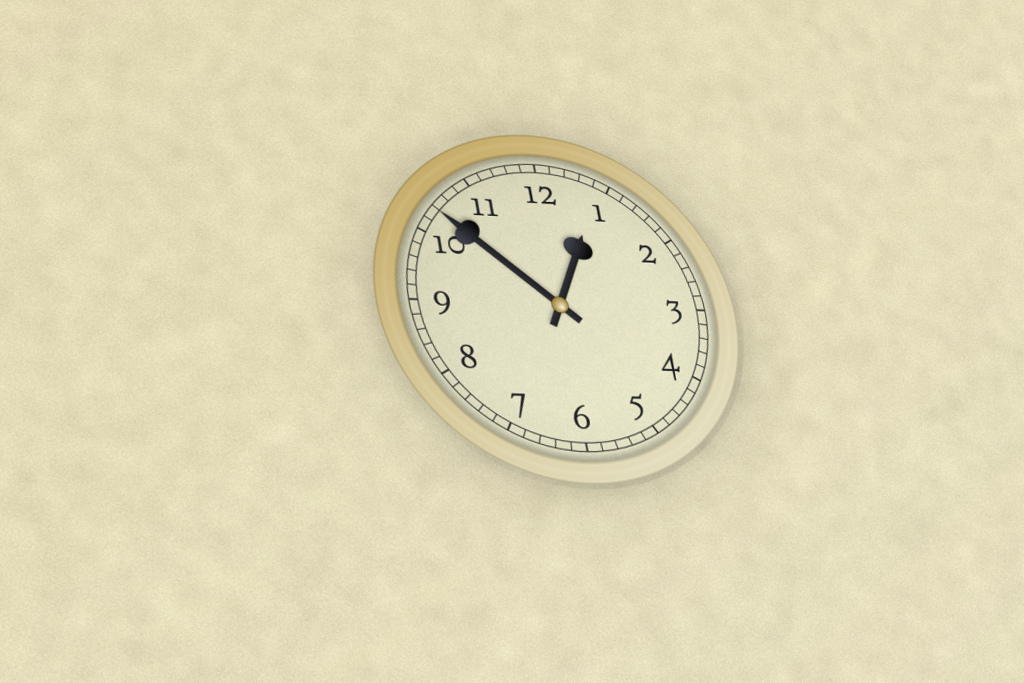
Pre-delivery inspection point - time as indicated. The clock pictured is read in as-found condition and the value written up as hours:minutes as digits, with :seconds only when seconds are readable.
12:52
